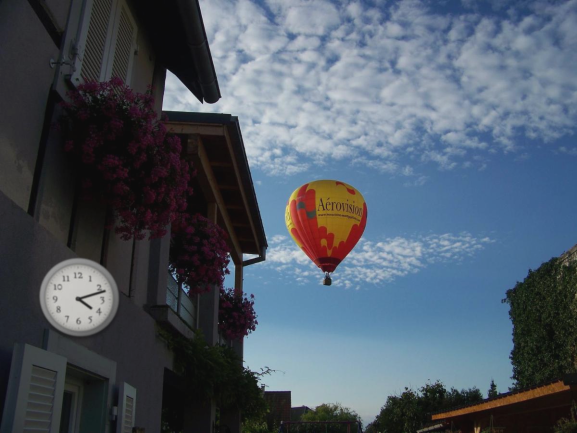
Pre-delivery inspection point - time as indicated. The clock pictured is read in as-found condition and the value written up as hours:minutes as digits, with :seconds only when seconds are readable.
4:12
